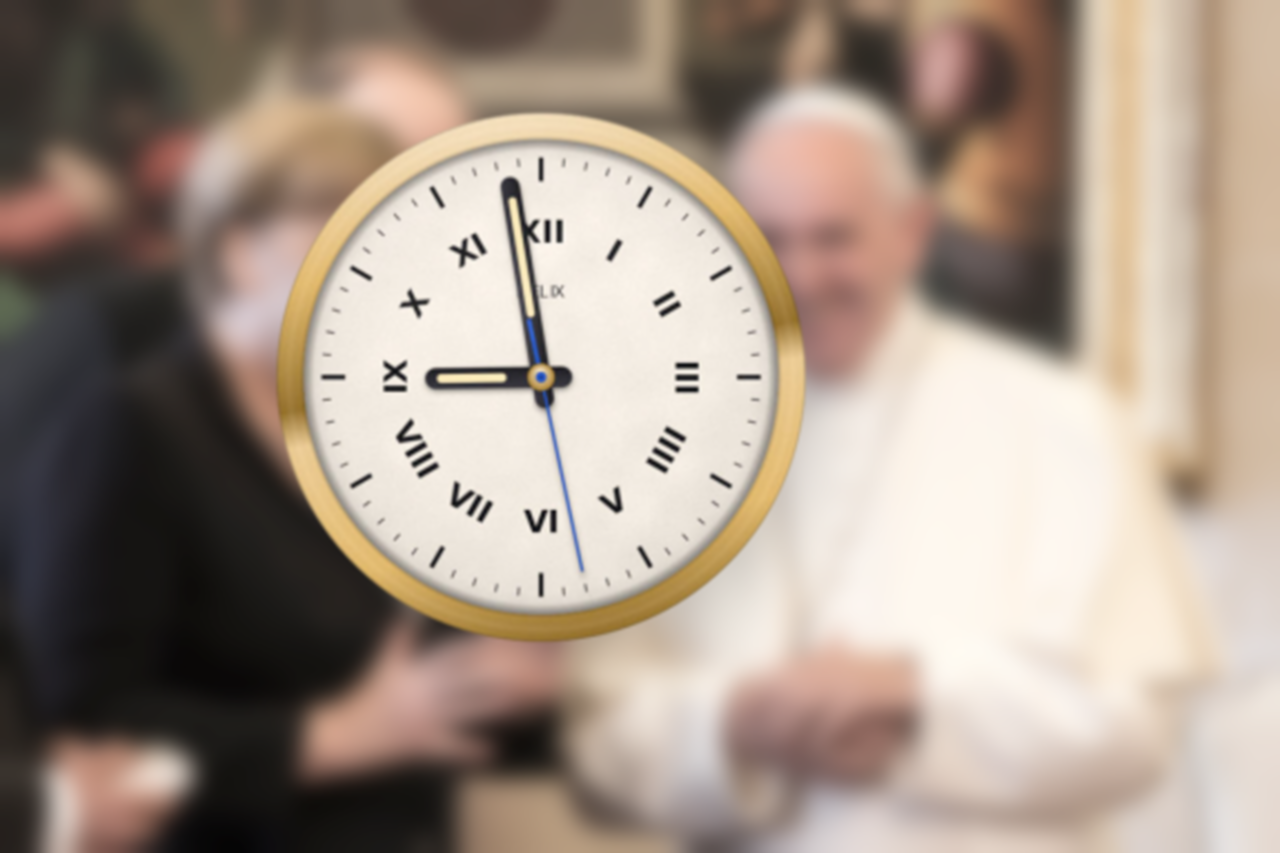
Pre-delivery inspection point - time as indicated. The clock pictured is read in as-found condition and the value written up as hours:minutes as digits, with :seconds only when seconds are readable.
8:58:28
